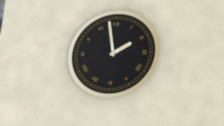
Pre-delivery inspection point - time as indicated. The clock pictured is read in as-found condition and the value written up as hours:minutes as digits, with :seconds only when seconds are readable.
1:58
